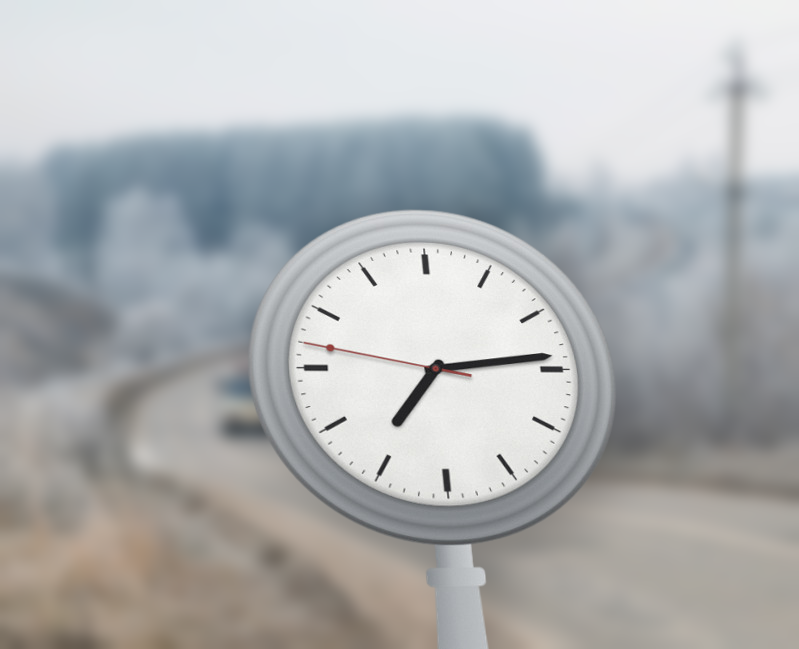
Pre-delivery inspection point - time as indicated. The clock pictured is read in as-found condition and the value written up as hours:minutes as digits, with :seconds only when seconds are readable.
7:13:47
